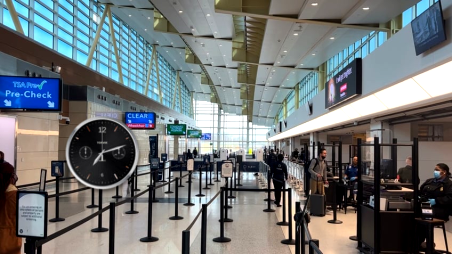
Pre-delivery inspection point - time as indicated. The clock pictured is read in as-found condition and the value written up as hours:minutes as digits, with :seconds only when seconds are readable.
7:12
